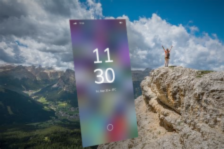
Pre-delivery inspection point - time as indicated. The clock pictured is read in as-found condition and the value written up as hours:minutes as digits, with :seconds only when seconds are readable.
11:30
